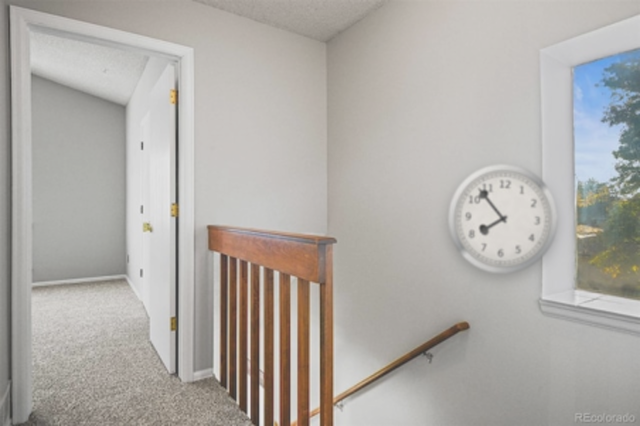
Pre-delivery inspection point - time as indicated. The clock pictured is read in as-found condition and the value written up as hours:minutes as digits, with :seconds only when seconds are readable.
7:53
